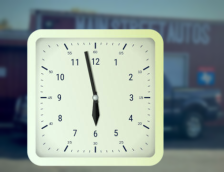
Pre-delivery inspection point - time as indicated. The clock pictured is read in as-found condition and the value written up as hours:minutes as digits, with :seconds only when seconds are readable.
5:58
